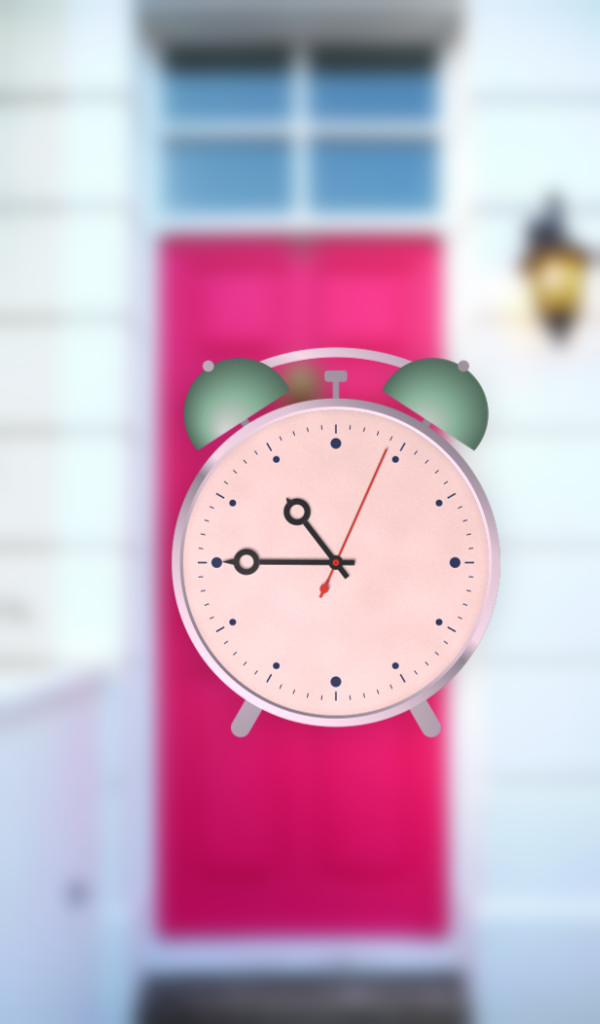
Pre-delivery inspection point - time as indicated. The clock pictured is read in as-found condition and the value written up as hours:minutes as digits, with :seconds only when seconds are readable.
10:45:04
